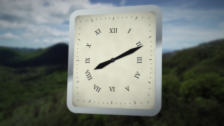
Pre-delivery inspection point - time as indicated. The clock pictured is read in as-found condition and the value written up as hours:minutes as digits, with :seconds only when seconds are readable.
8:11
